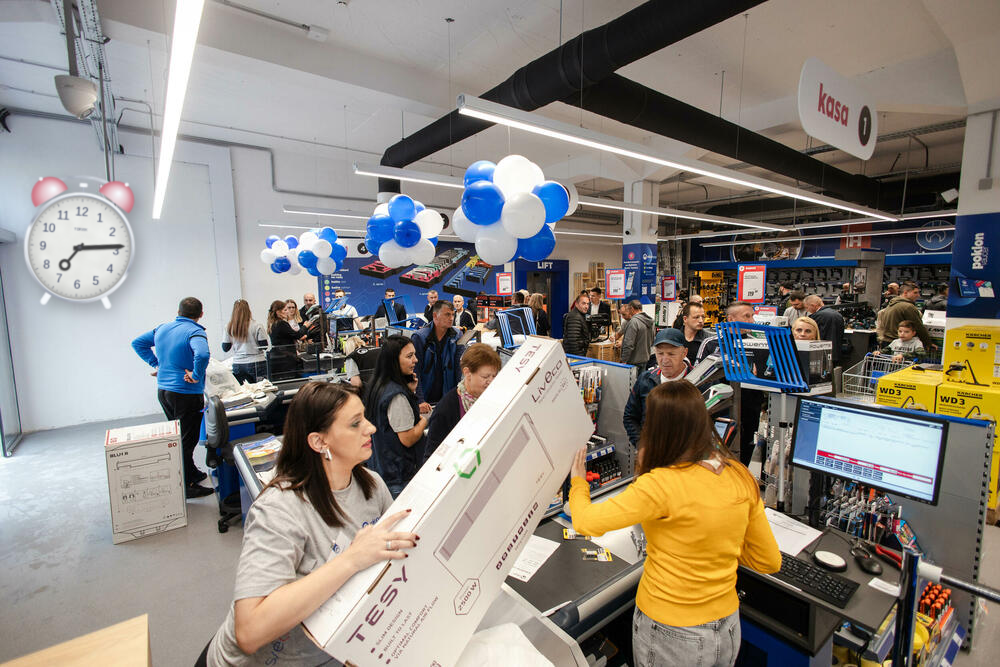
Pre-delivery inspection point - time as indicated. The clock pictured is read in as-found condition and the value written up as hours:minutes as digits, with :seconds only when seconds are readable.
7:14
